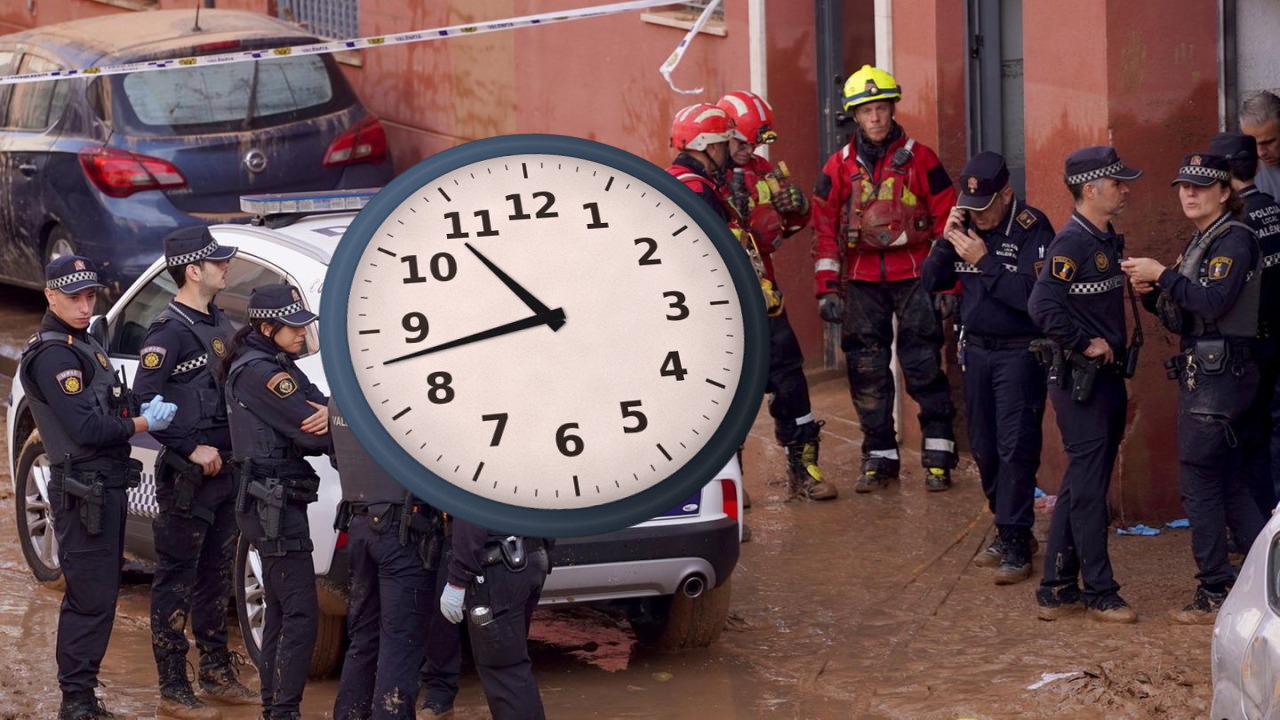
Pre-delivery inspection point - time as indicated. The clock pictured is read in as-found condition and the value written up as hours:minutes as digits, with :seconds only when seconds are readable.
10:43
